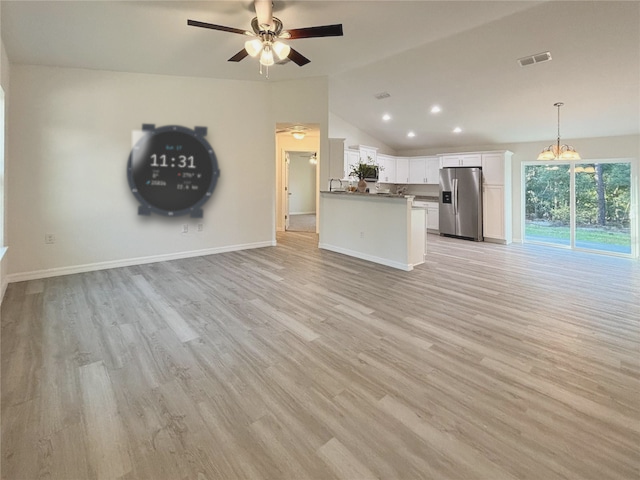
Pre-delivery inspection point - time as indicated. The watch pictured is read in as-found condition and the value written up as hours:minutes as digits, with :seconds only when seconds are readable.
11:31
